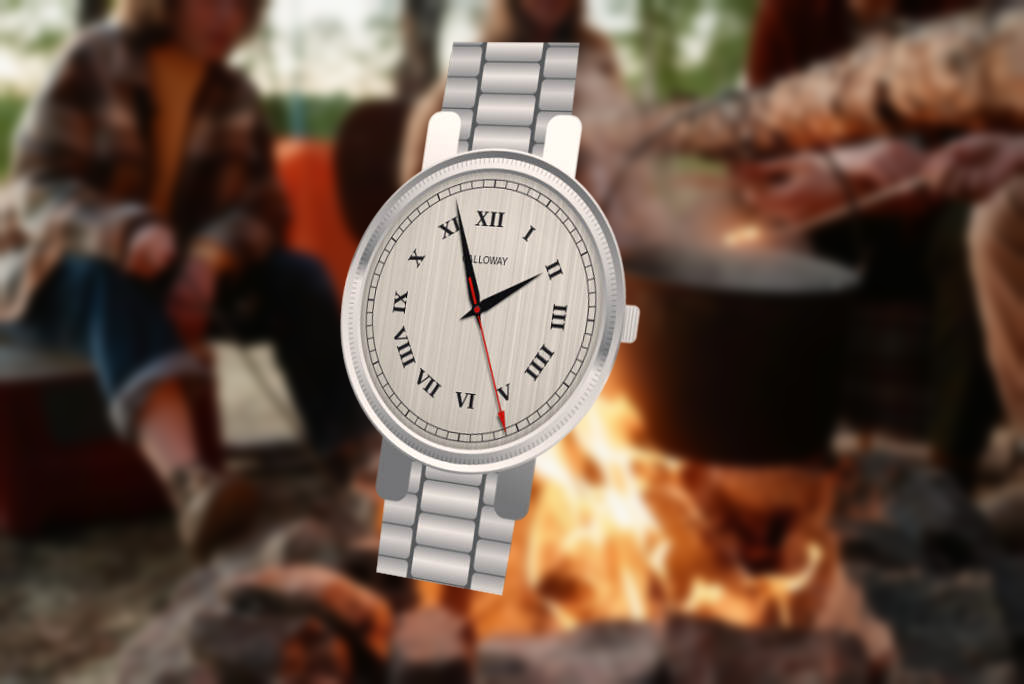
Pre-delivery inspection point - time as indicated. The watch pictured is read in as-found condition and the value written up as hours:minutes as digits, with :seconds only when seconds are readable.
1:56:26
